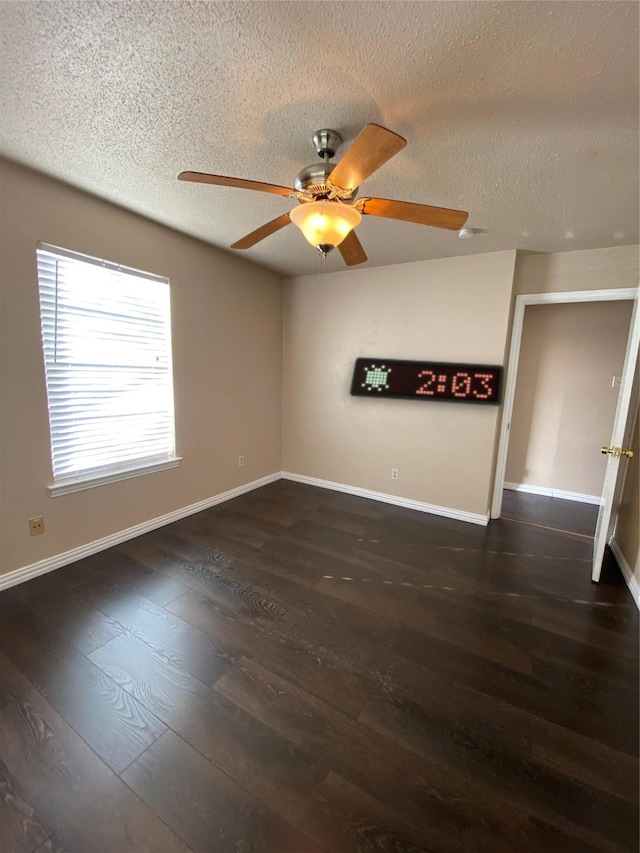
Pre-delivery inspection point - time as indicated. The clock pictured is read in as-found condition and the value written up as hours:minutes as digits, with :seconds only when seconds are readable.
2:03
